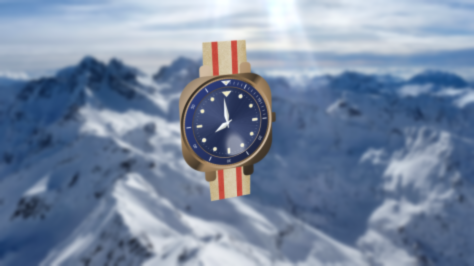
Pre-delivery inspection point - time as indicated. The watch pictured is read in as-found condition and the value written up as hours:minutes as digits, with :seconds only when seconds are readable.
7:59
